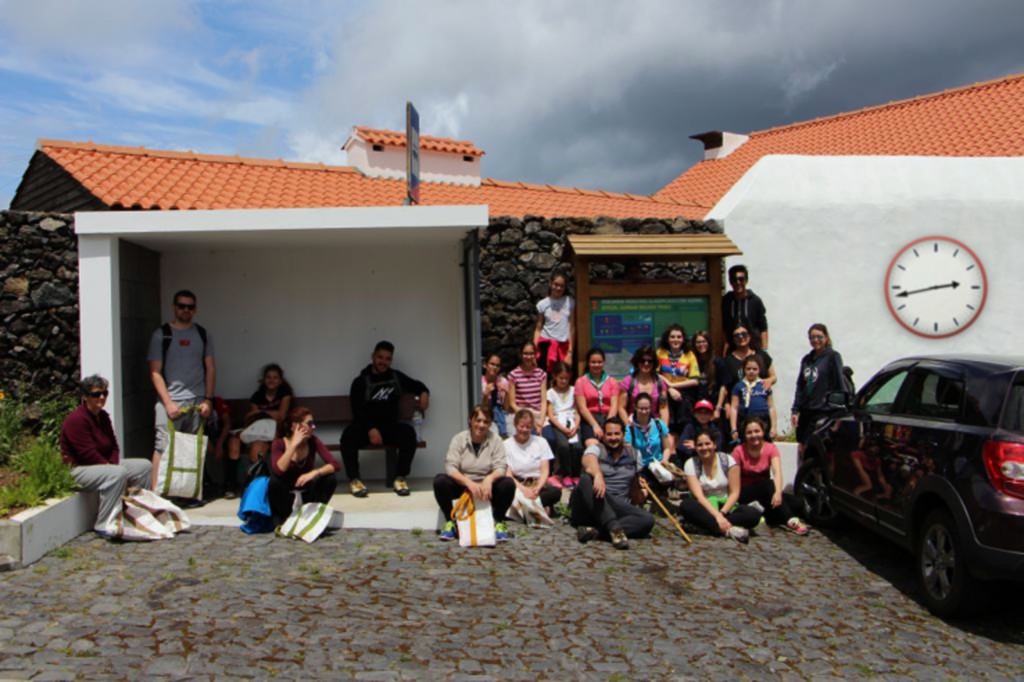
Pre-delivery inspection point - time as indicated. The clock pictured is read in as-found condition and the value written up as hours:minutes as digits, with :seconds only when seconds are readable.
2:43
